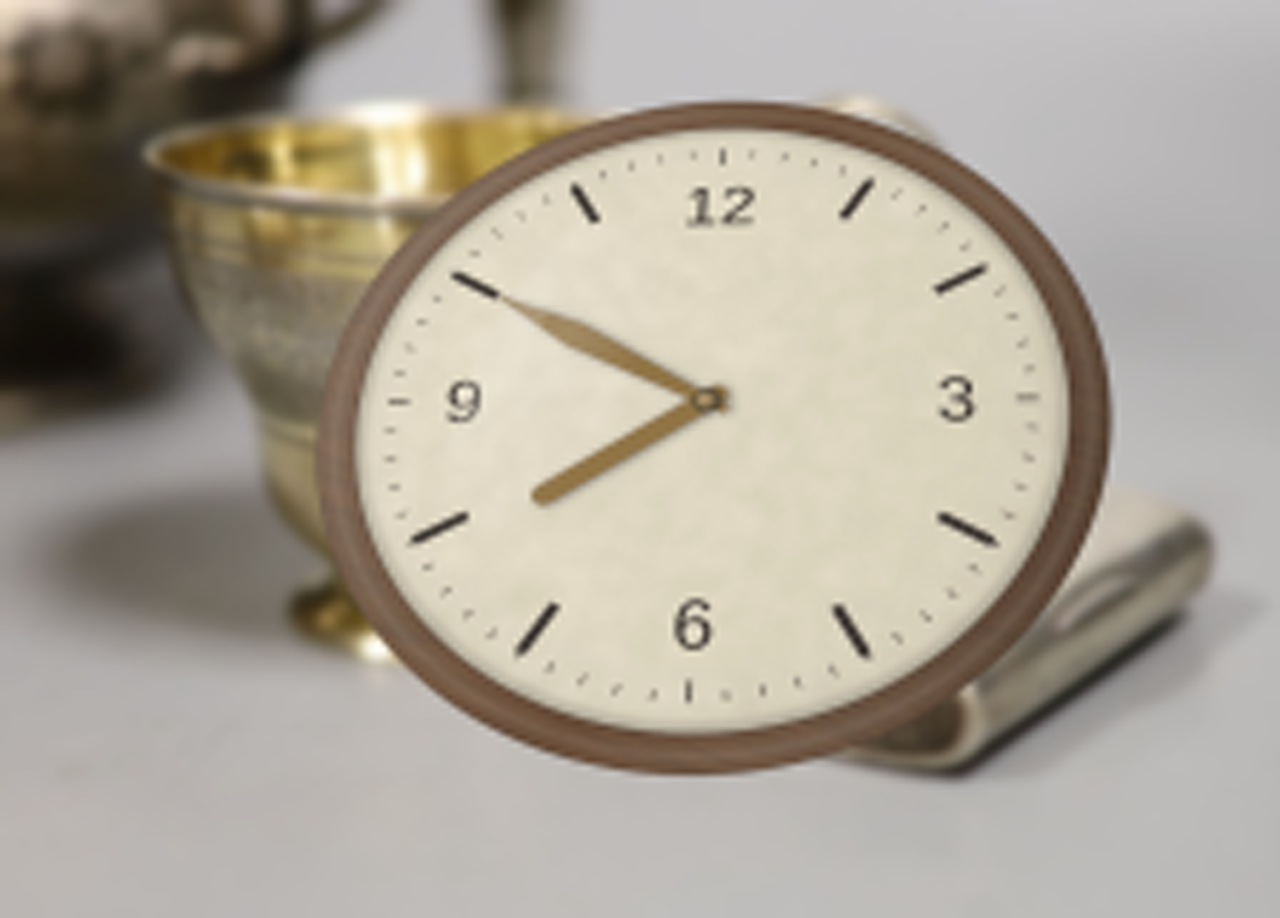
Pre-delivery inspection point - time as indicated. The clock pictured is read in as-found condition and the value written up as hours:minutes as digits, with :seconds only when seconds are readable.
7:50
